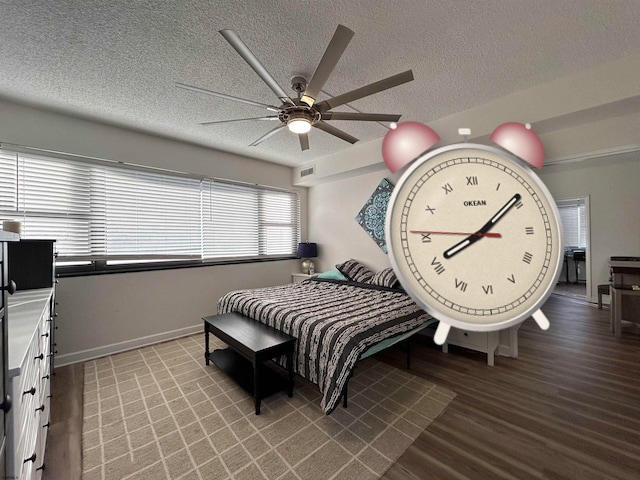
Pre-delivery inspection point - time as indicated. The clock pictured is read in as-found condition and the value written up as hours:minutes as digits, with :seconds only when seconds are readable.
8:08:46
